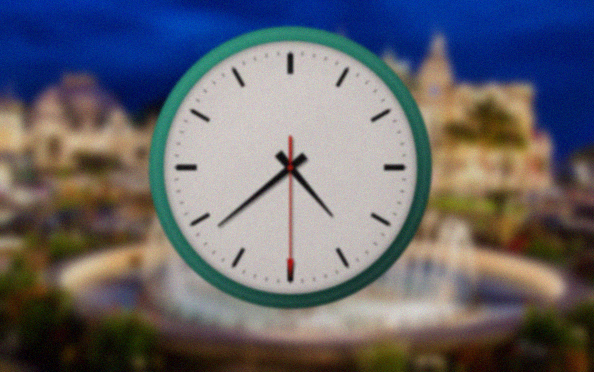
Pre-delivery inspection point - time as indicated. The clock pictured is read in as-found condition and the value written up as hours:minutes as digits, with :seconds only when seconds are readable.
4:38:30
